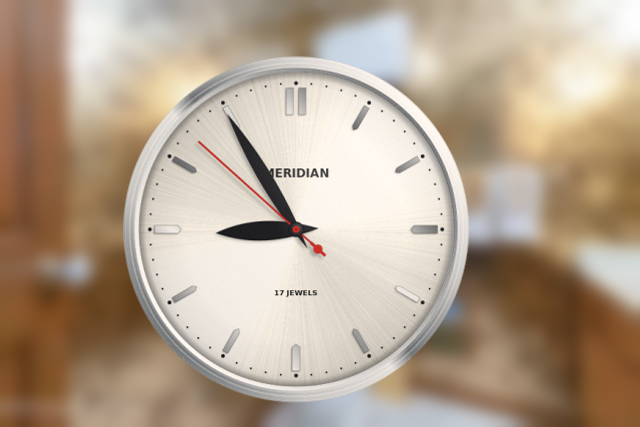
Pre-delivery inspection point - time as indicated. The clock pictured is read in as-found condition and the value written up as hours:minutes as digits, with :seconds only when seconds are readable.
8:54:52
